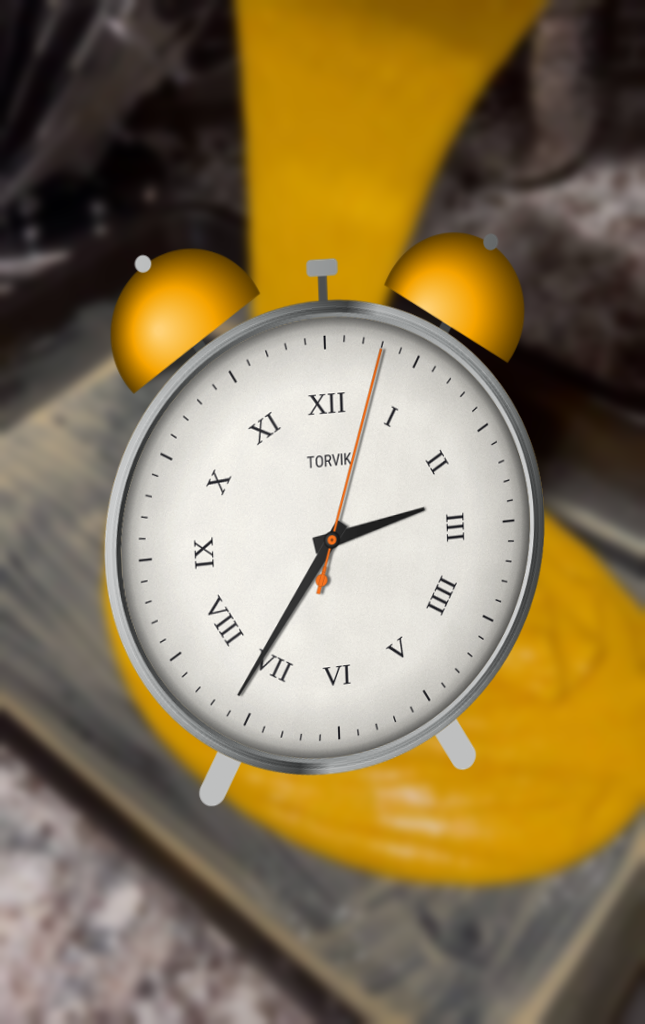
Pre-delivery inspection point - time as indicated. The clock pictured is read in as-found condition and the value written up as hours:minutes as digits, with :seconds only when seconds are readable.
2:36:03
